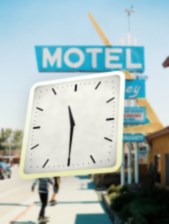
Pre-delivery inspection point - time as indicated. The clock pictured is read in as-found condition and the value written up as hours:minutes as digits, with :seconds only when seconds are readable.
11:30
